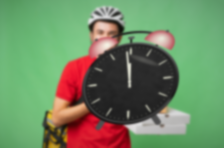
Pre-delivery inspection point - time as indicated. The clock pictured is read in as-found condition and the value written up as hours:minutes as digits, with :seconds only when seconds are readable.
11:59
